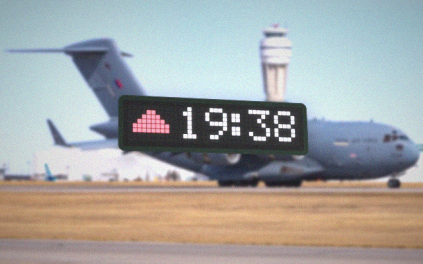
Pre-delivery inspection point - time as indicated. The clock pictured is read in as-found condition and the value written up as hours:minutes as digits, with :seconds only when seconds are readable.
19:38
